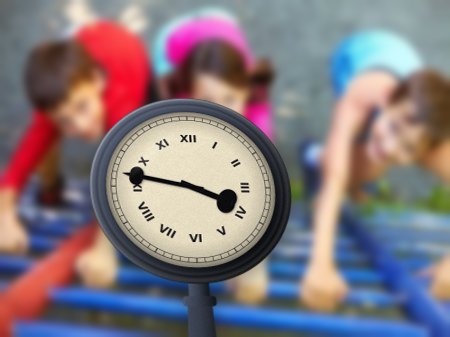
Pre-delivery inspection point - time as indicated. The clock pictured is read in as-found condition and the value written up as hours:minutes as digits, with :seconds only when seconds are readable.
3:47
